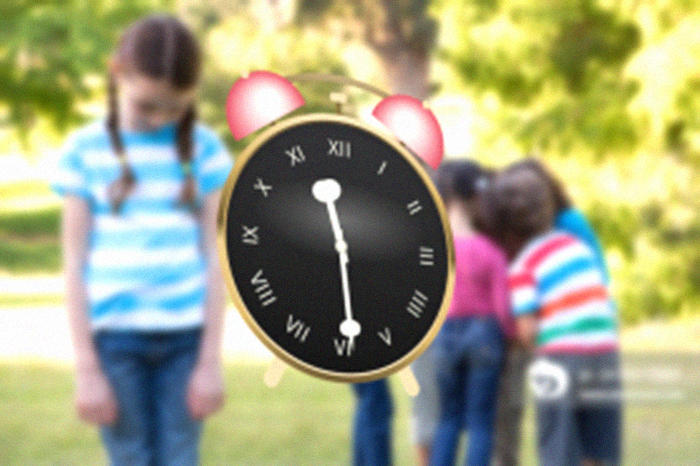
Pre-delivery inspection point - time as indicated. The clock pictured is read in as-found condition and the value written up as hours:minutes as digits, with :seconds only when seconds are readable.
11:29
